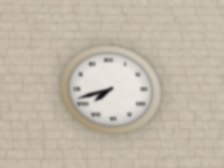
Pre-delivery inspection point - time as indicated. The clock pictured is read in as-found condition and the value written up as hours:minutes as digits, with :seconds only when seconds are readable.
7:42
